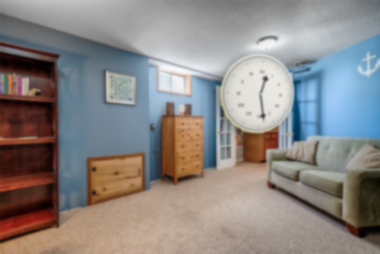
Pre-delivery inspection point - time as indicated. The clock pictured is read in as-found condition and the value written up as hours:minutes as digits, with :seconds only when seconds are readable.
12:28
